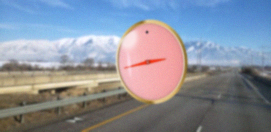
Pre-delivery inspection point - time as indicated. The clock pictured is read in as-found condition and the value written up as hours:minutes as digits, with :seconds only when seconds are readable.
2:43
